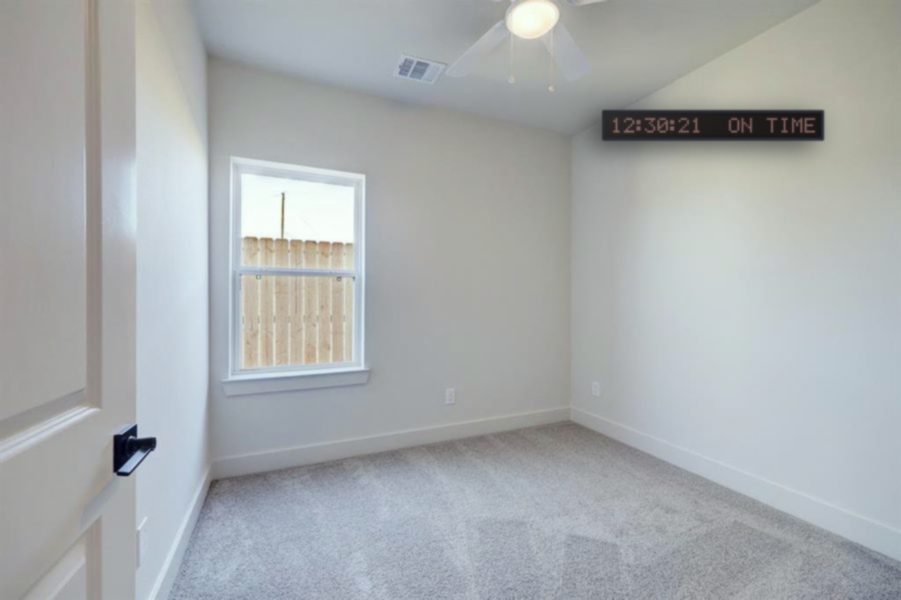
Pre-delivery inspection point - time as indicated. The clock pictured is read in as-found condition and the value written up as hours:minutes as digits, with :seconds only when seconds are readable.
12:30:21
